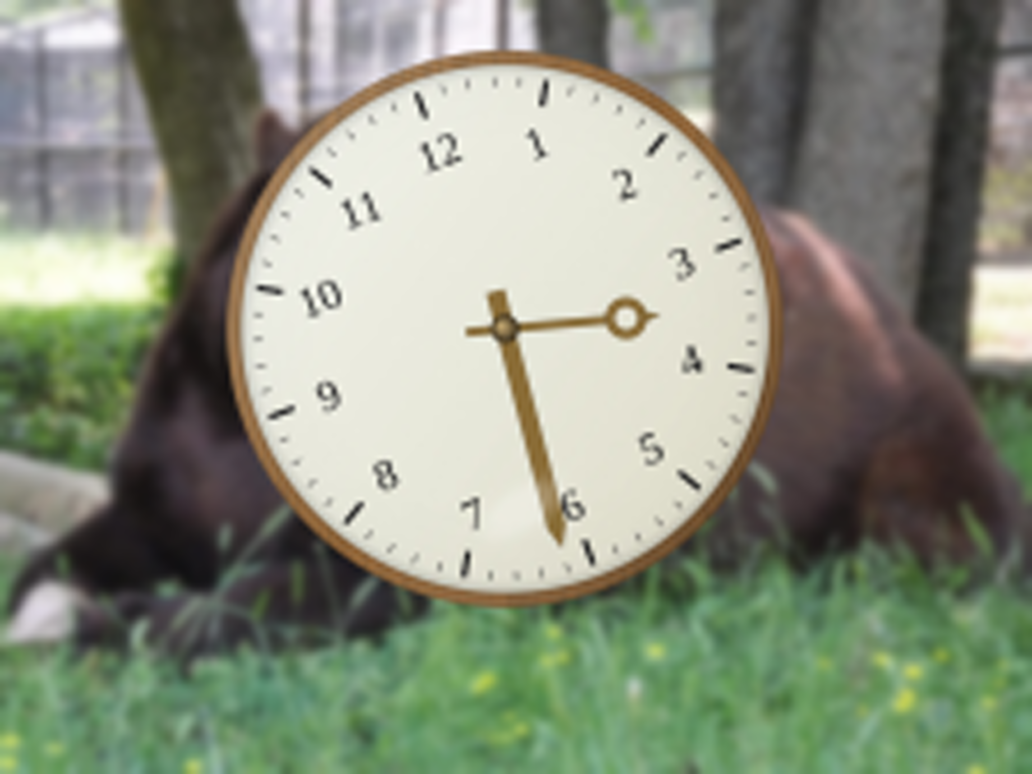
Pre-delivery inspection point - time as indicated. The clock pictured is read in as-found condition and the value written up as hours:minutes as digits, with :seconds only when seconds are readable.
3:31
